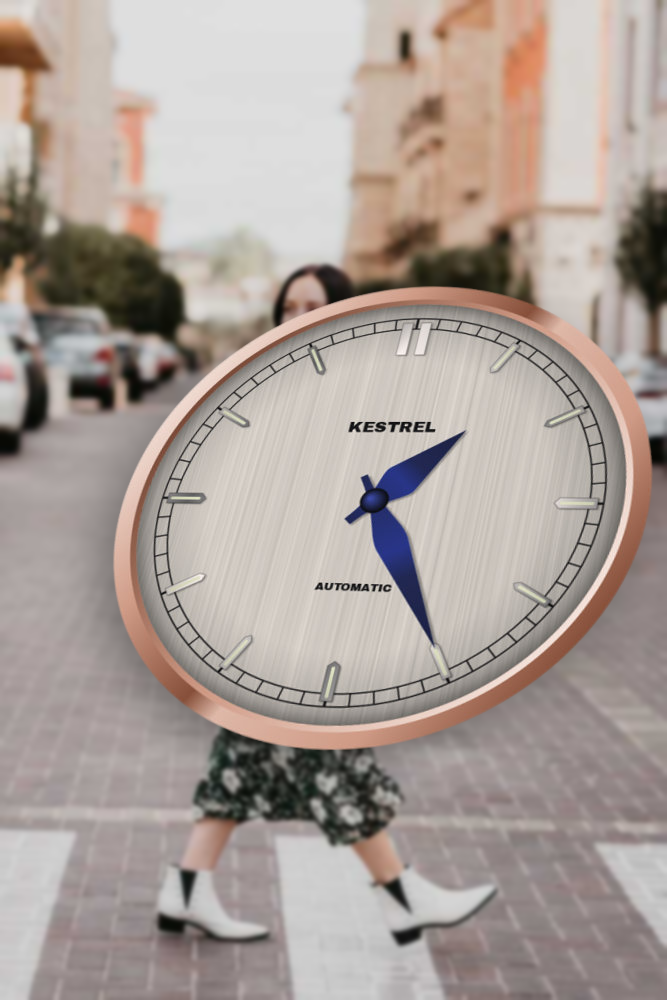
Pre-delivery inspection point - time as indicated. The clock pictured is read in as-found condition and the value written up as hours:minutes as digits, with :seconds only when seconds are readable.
1:25
